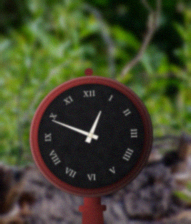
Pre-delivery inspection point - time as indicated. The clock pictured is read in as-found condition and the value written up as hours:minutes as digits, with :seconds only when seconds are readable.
12:49
